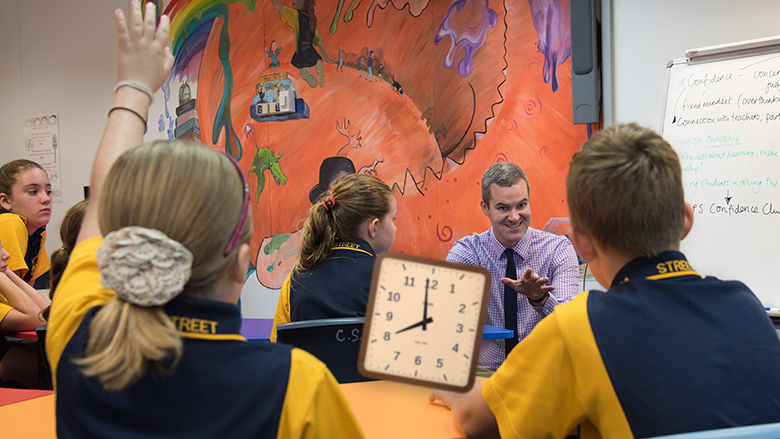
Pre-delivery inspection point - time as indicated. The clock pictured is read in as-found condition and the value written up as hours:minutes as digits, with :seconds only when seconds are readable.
7:59
